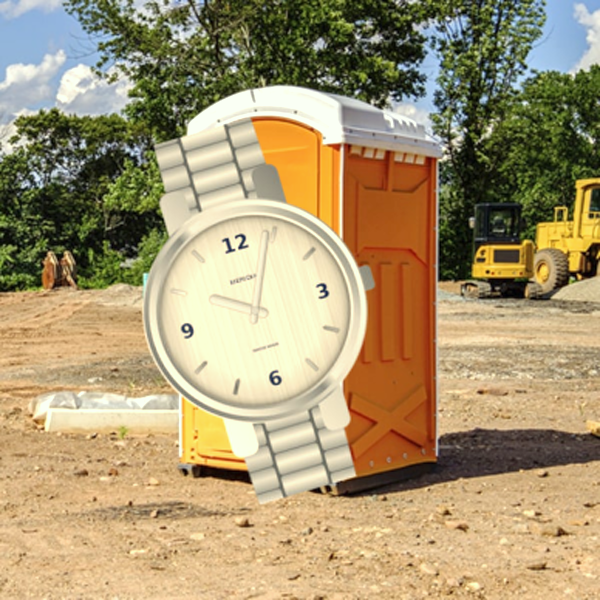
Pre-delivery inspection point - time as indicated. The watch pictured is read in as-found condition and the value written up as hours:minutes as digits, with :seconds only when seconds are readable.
10:04
